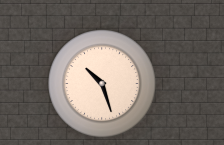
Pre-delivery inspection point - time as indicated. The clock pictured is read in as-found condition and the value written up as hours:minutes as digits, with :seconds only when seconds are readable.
10:27
